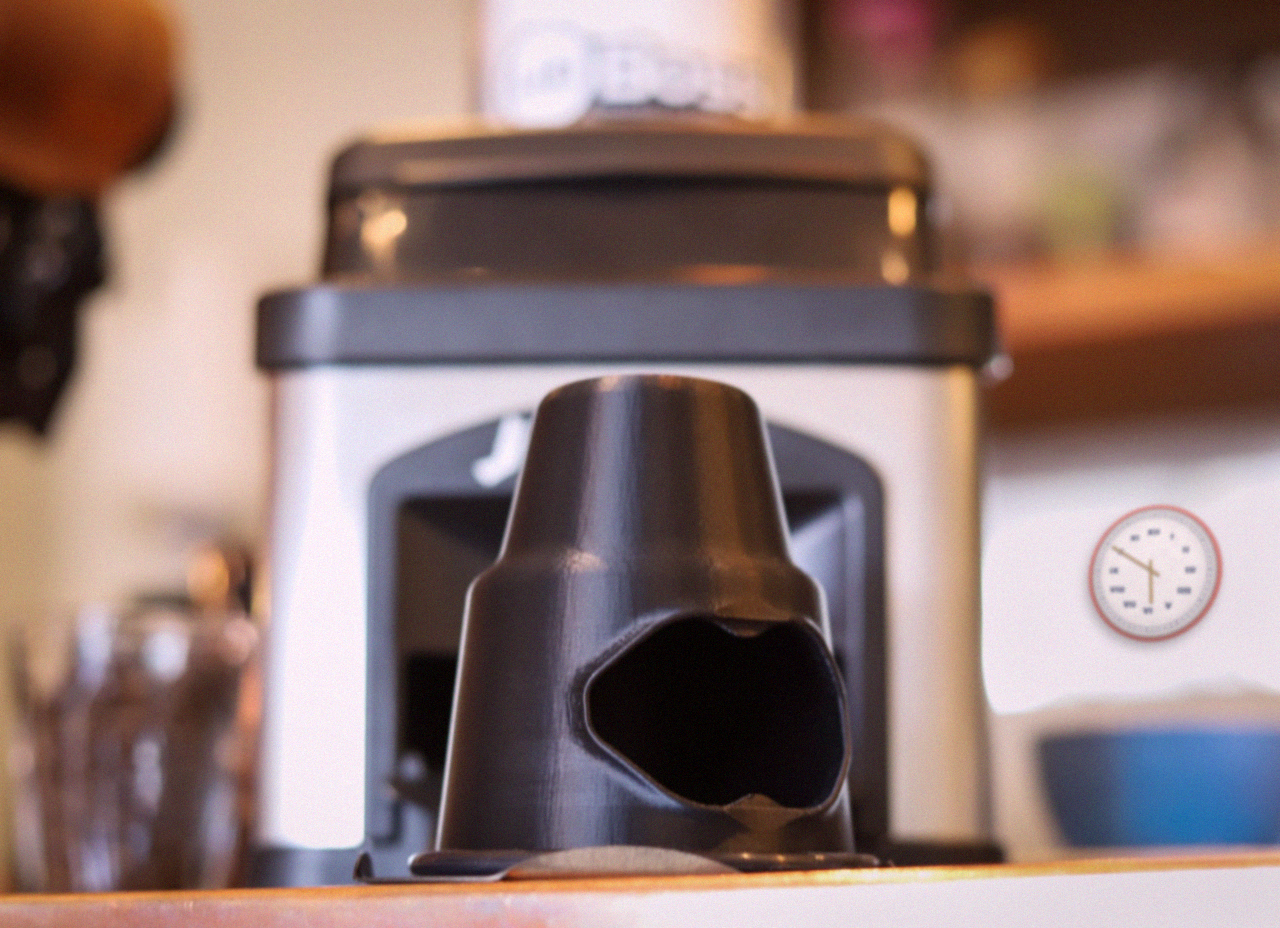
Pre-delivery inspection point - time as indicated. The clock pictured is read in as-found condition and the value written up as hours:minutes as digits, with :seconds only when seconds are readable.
5:50
